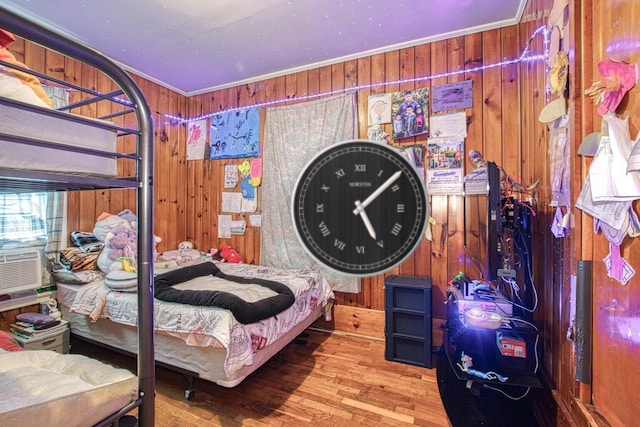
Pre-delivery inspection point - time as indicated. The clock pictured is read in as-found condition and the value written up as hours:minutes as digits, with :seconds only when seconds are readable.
5:08
